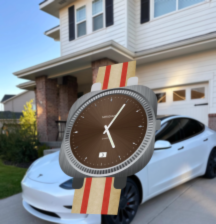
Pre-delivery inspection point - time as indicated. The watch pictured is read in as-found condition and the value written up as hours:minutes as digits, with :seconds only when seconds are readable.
5:05
